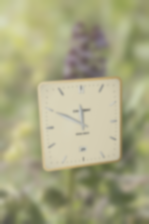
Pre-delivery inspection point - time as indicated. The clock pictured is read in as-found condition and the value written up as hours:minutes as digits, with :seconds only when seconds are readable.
11:50
